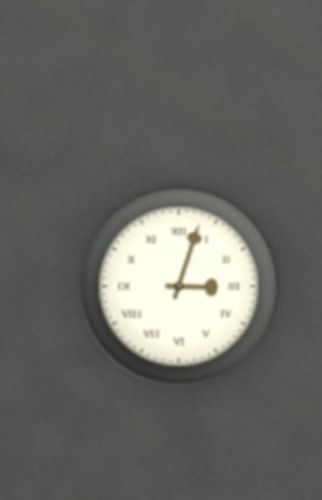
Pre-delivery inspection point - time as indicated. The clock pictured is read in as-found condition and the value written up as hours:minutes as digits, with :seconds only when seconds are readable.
3:03
